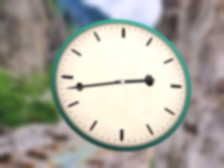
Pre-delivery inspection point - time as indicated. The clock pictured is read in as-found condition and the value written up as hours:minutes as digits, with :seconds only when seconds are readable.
2:43
